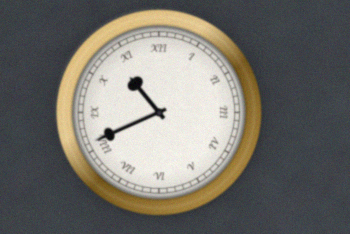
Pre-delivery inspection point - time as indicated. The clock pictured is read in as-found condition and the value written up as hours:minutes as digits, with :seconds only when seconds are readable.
10:41
